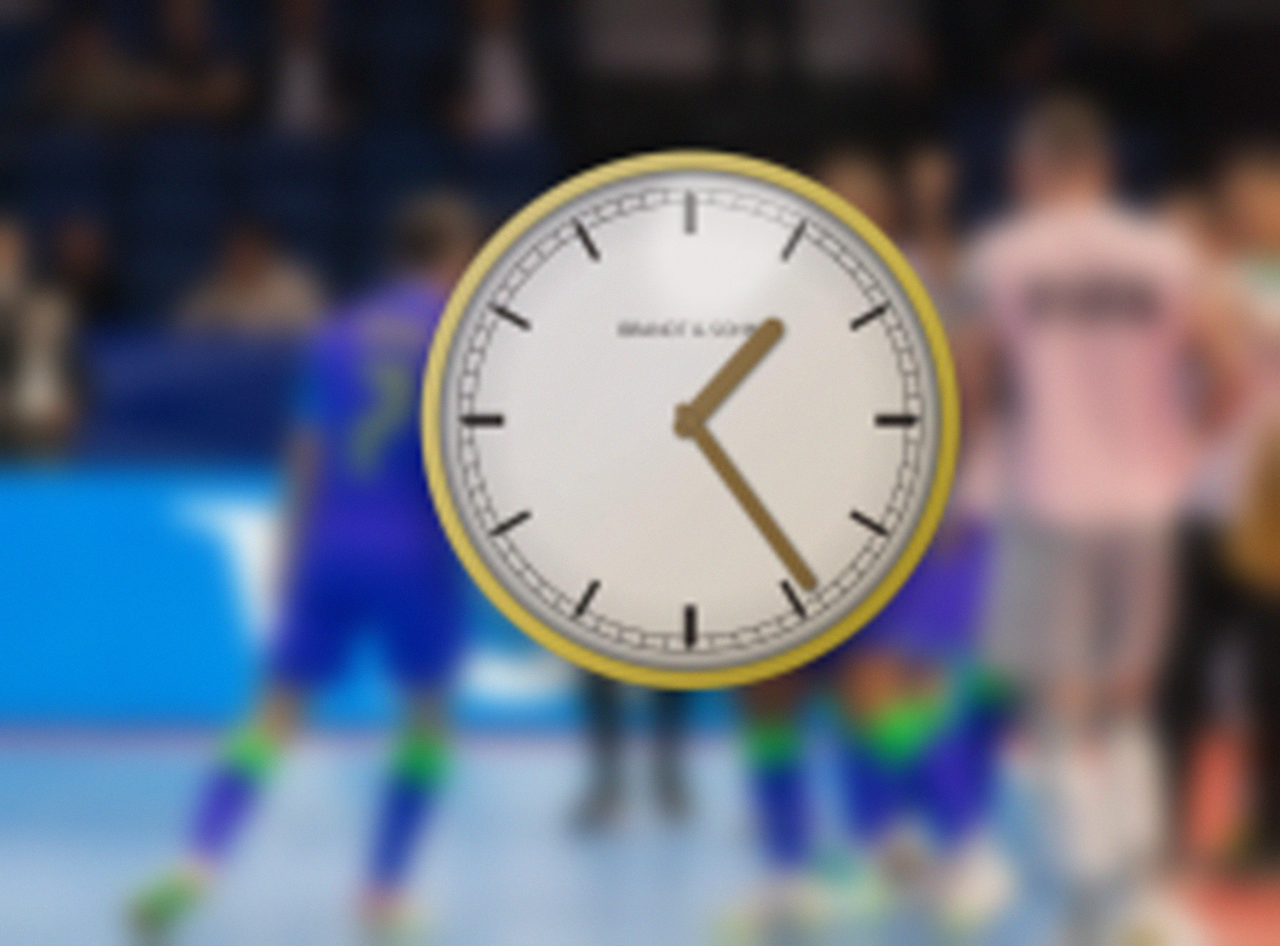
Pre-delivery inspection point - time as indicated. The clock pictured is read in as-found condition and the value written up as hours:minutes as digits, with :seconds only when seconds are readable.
1:24
